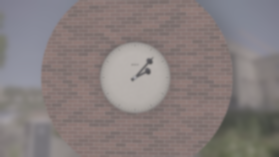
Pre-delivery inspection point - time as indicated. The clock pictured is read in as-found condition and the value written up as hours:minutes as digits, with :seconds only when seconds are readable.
2:07
